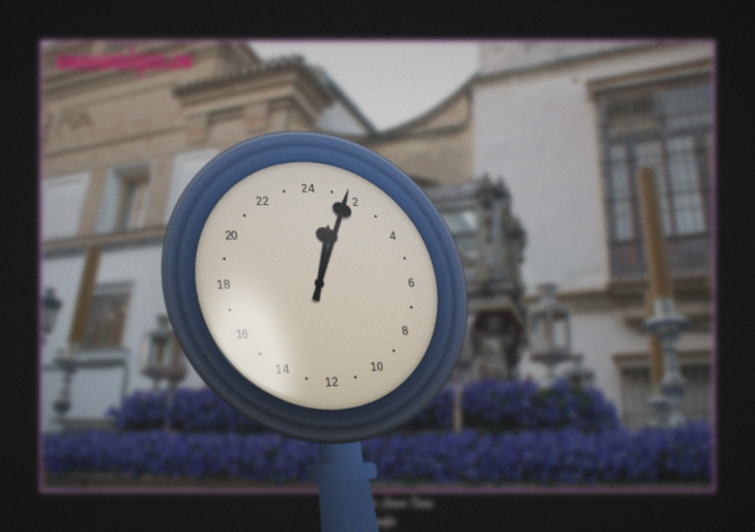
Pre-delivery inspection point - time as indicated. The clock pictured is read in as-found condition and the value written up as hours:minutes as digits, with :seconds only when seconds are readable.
1:04
